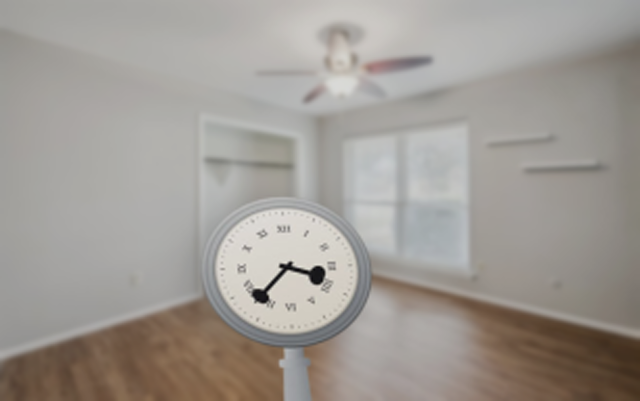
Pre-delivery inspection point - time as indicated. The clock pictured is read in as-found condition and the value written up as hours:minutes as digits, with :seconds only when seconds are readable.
3:37
